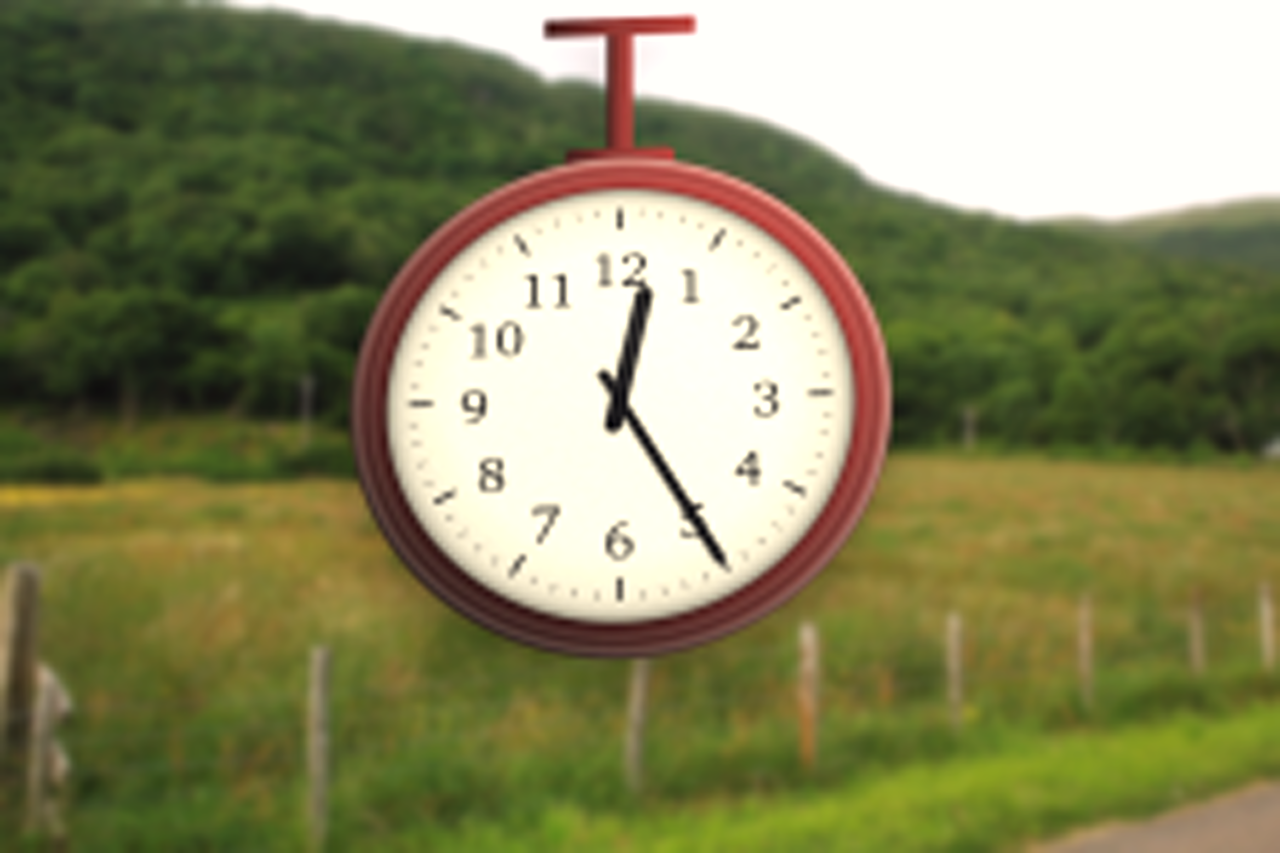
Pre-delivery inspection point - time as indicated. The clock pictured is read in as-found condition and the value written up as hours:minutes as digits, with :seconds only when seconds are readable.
12:25
